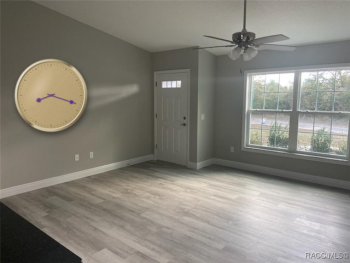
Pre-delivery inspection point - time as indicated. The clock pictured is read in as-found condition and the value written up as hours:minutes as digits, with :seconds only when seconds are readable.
8:18
